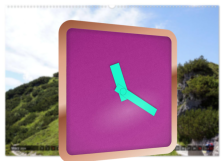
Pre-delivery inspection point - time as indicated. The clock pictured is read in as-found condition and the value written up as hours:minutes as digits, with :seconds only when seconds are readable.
11:20
